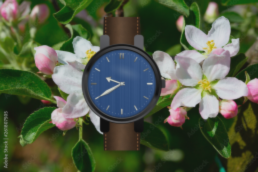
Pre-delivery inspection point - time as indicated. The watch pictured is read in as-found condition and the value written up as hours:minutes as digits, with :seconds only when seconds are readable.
9:40
